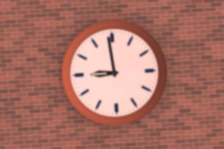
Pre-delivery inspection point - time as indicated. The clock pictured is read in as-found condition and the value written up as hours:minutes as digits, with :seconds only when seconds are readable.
8:59
